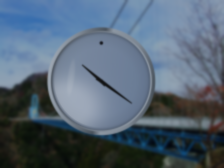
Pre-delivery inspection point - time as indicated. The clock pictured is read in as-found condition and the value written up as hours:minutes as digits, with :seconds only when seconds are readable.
10:21
